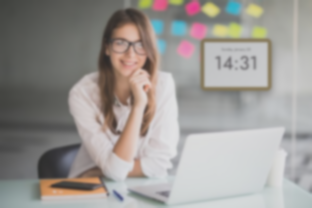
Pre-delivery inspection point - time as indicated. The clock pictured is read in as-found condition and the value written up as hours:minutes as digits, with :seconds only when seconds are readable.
14:31
